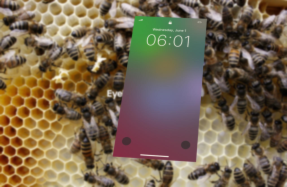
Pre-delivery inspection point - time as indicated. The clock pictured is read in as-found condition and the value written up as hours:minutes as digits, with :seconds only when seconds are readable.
6:01
